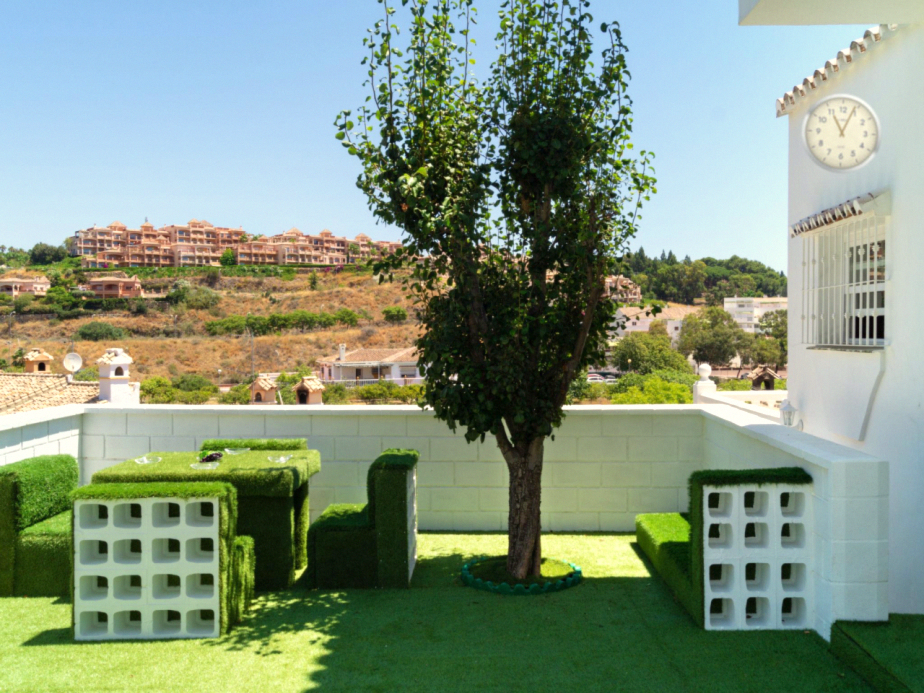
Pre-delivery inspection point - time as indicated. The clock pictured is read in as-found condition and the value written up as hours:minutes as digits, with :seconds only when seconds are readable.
11:04
